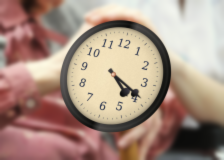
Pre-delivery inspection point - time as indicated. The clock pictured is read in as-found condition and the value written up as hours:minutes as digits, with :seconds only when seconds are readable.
4:19
